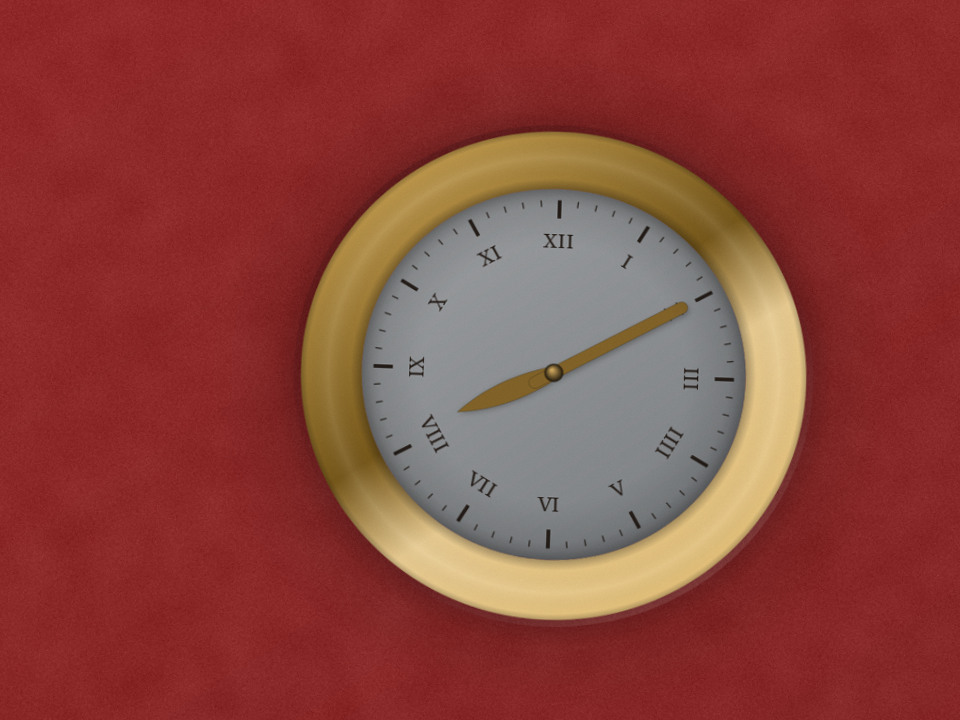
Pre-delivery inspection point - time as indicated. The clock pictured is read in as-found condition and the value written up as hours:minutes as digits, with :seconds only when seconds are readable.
8:10
